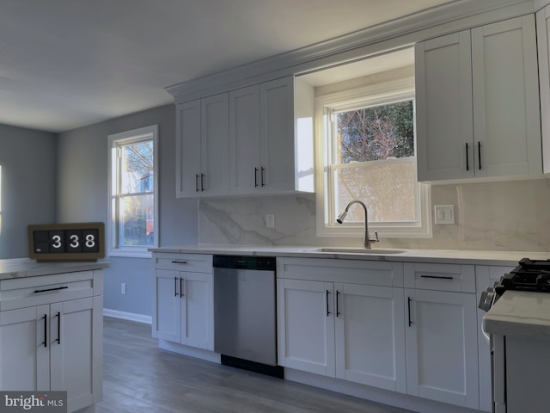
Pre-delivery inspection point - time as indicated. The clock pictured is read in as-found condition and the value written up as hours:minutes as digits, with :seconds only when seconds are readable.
3:38
